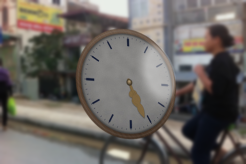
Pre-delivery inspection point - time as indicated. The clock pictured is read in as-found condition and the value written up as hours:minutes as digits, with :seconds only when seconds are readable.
5:26
